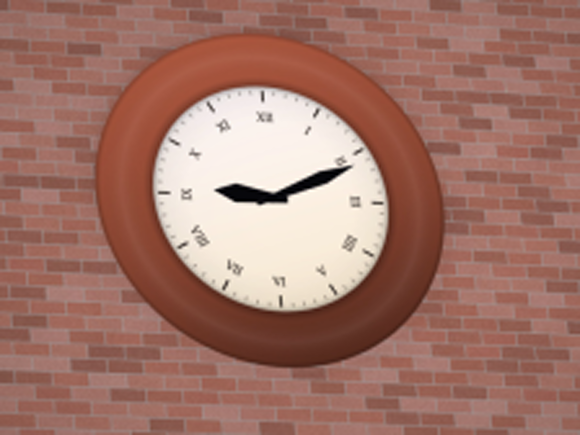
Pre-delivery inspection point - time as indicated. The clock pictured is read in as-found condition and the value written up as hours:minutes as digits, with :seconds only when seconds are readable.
9:11
